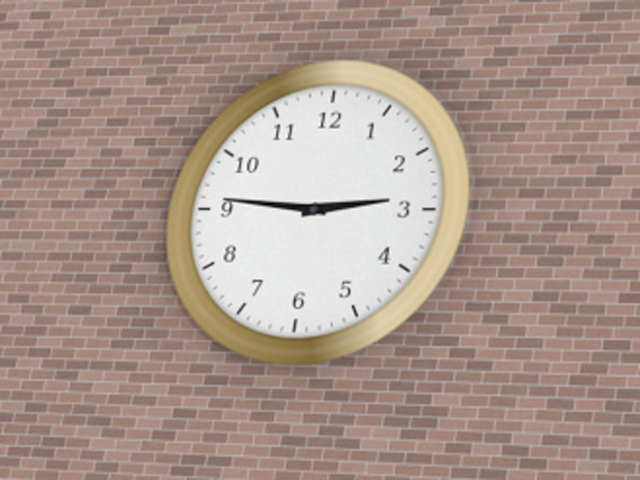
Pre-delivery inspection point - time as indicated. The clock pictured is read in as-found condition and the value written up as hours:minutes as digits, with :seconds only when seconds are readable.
2:46
